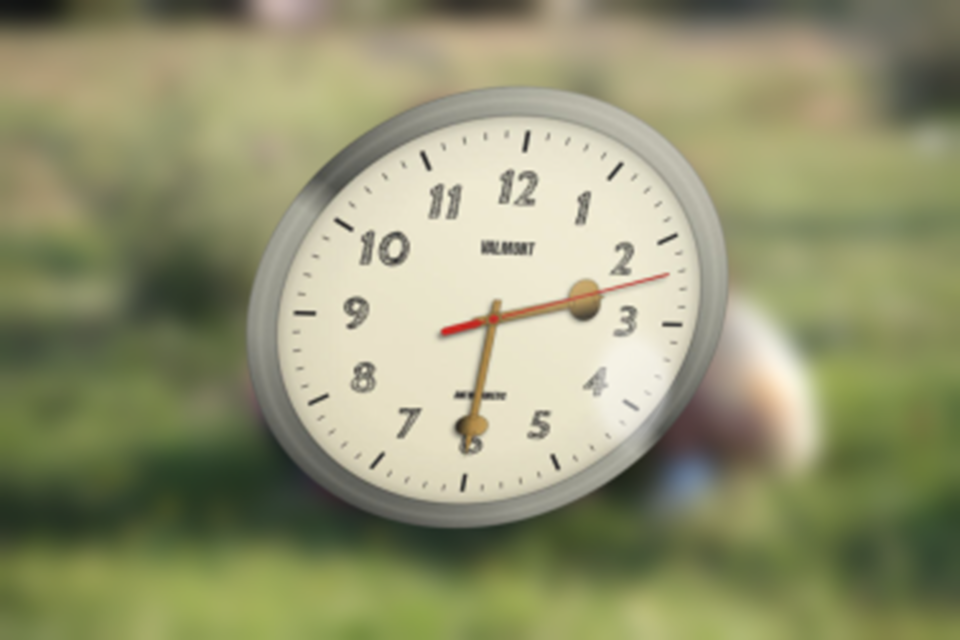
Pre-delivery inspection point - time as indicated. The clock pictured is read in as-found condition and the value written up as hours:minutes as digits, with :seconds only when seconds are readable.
2:30:12
